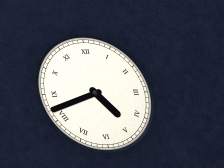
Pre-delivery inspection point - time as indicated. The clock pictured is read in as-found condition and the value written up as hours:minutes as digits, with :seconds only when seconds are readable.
4:42
